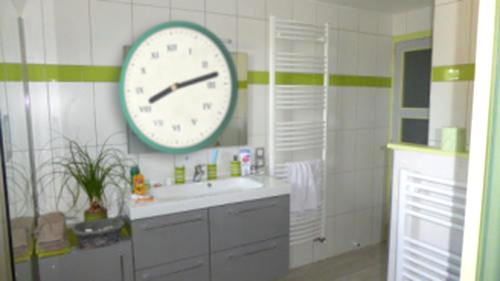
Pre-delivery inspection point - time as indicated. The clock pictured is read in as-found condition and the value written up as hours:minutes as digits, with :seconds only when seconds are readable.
8:13
